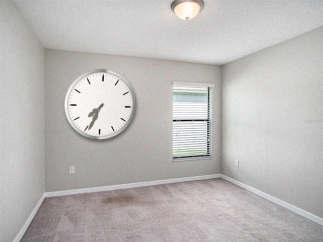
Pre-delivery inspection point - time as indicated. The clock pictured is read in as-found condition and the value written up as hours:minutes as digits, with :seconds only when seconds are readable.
7:34
